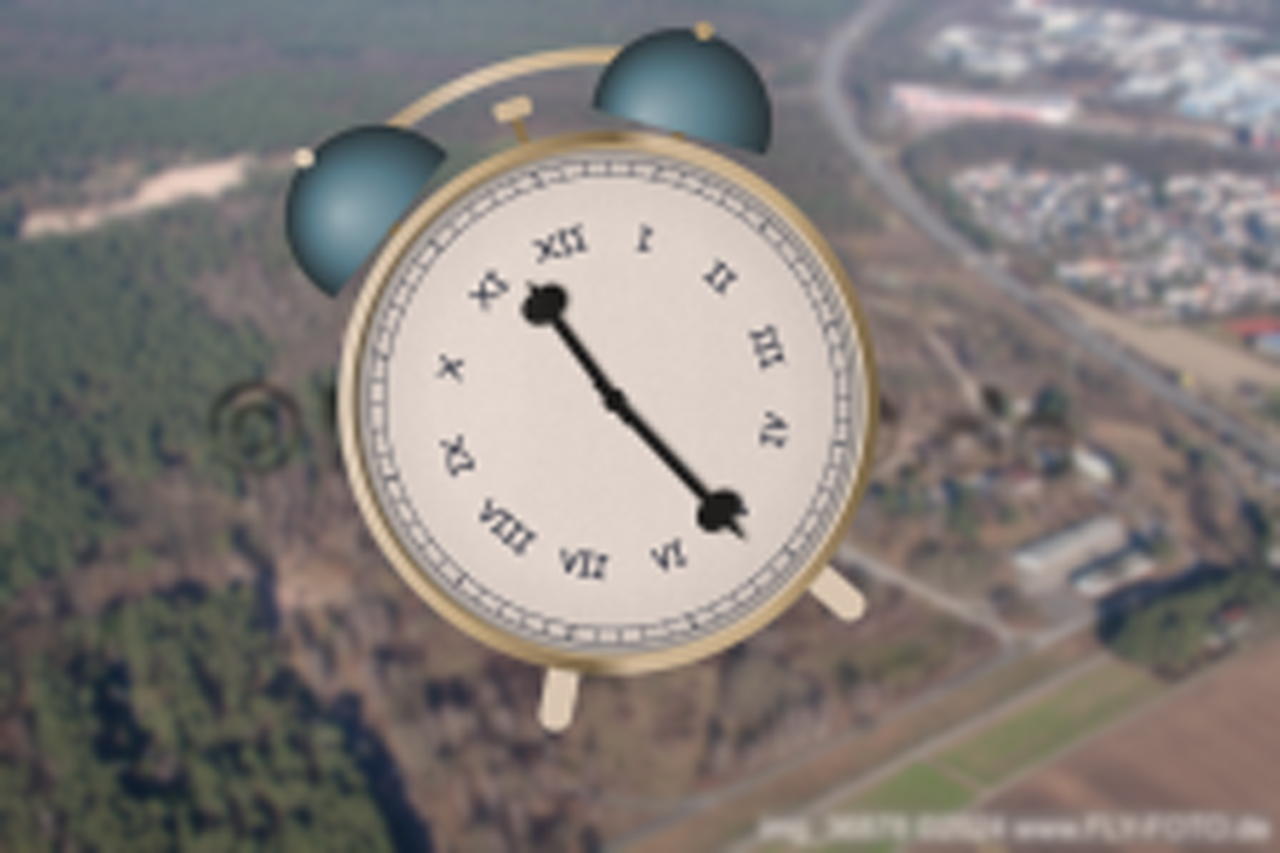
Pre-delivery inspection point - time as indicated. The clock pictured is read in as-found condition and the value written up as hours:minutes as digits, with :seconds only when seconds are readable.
11:26
